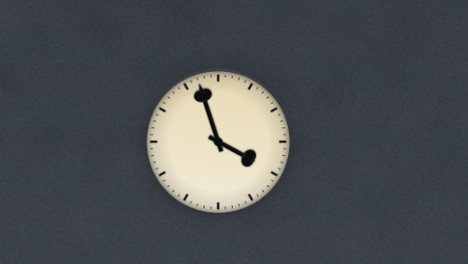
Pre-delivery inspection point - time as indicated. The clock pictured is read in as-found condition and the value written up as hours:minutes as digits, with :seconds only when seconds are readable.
3:57
